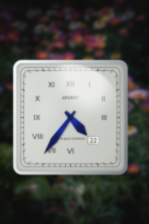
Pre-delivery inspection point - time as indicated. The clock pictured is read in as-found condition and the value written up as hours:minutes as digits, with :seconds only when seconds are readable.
4:36
